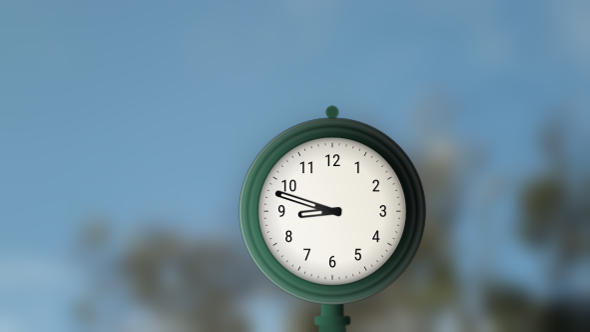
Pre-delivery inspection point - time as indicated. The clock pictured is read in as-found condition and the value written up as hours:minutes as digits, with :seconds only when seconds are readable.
8:48
